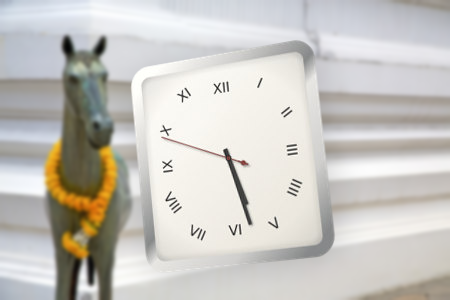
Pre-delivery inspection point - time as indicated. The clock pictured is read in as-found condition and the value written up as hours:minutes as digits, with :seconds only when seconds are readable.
5:27:49
